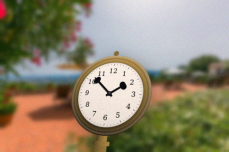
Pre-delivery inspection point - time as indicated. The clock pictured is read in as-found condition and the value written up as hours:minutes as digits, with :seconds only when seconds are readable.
1:52
